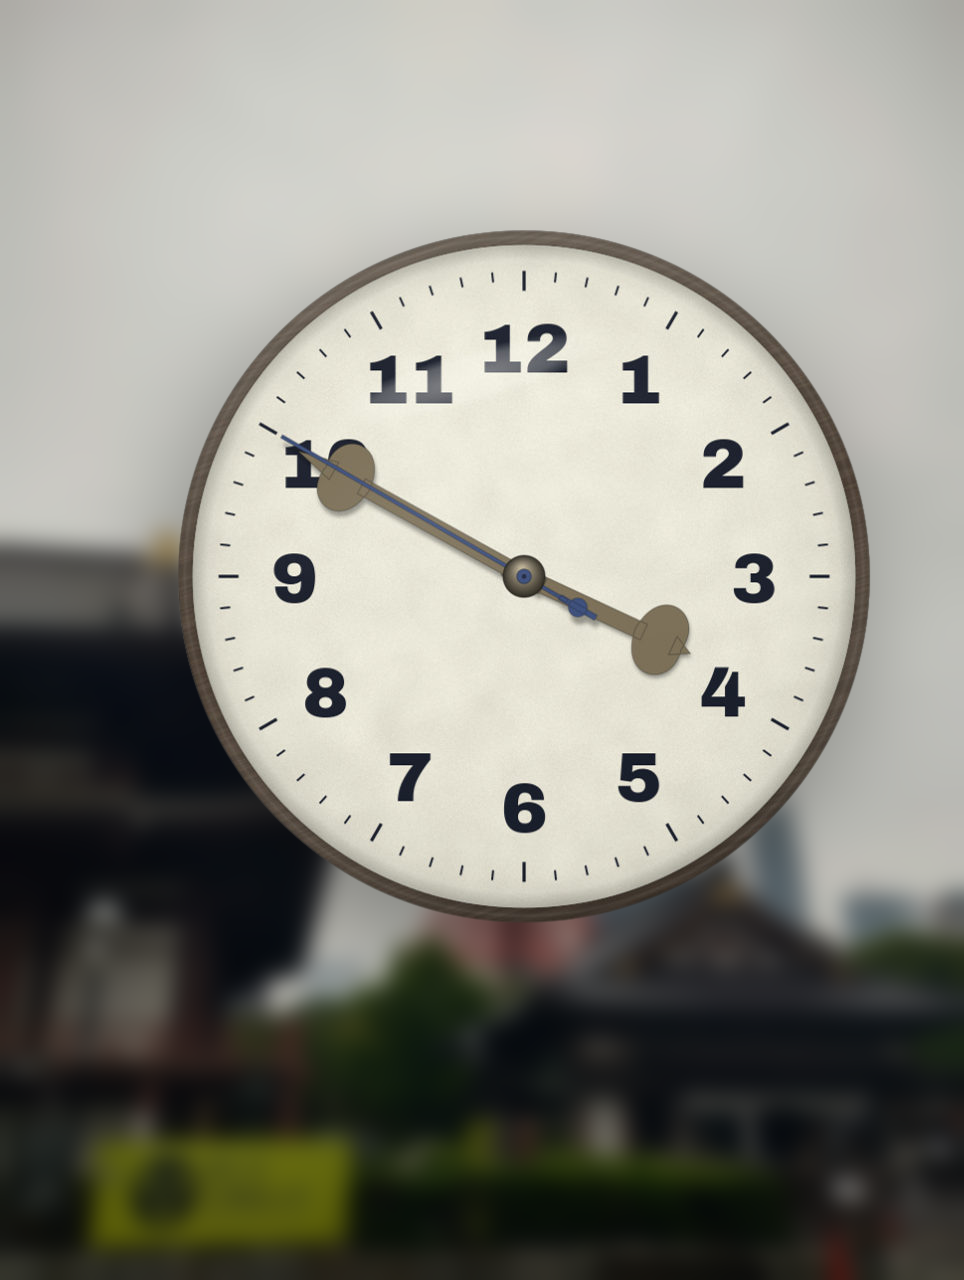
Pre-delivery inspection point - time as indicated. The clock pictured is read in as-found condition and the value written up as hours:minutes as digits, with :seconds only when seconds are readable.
3:49:50
